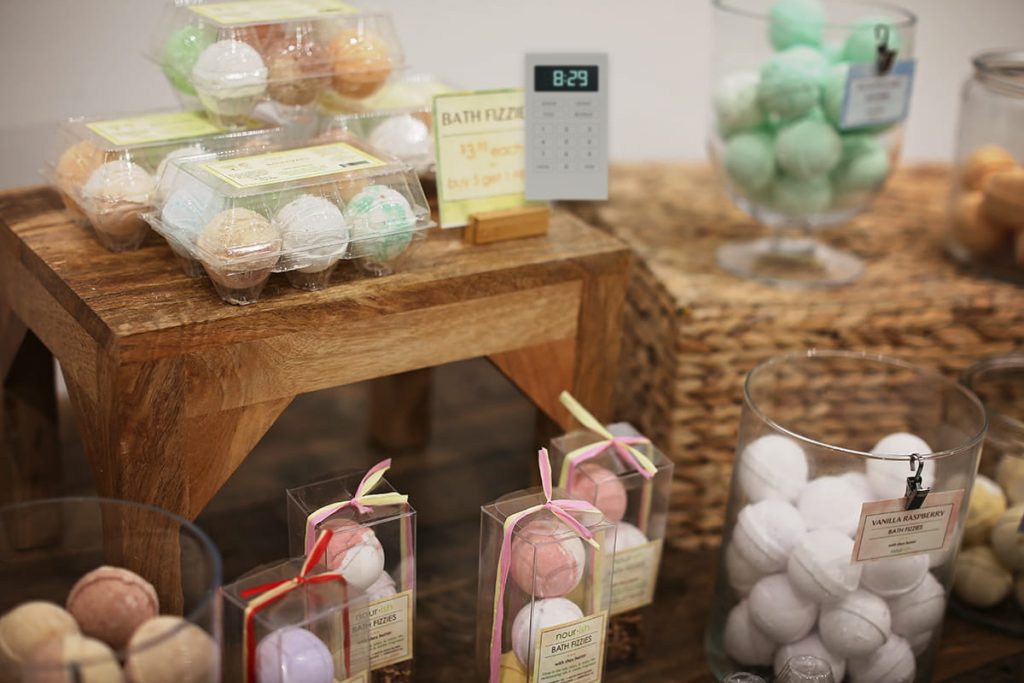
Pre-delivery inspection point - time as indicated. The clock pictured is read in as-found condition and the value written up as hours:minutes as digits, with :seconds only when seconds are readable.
8:29
